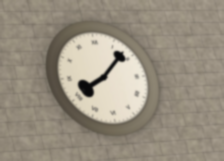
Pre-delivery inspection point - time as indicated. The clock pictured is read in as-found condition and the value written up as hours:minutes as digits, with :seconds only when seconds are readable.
8:08
